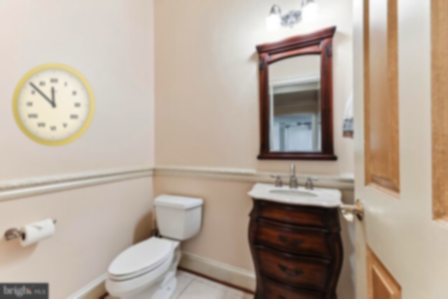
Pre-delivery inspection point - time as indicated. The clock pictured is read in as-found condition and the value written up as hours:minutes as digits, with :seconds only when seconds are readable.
11:52
